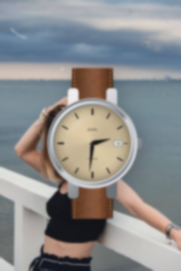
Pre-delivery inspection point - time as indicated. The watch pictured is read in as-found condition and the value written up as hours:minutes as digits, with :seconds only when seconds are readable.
2:31
